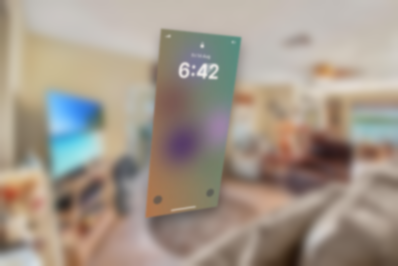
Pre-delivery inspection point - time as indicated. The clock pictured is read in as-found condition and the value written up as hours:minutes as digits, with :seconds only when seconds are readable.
6:42
